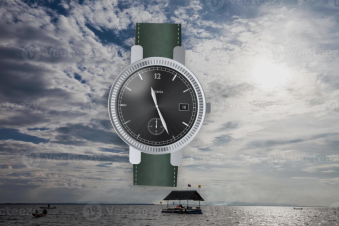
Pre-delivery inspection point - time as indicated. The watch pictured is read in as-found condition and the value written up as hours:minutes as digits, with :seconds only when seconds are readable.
11:26
